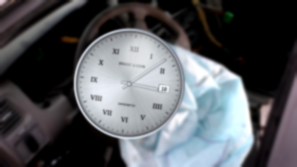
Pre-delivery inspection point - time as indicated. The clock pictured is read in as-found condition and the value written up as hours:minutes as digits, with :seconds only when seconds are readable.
3:08
